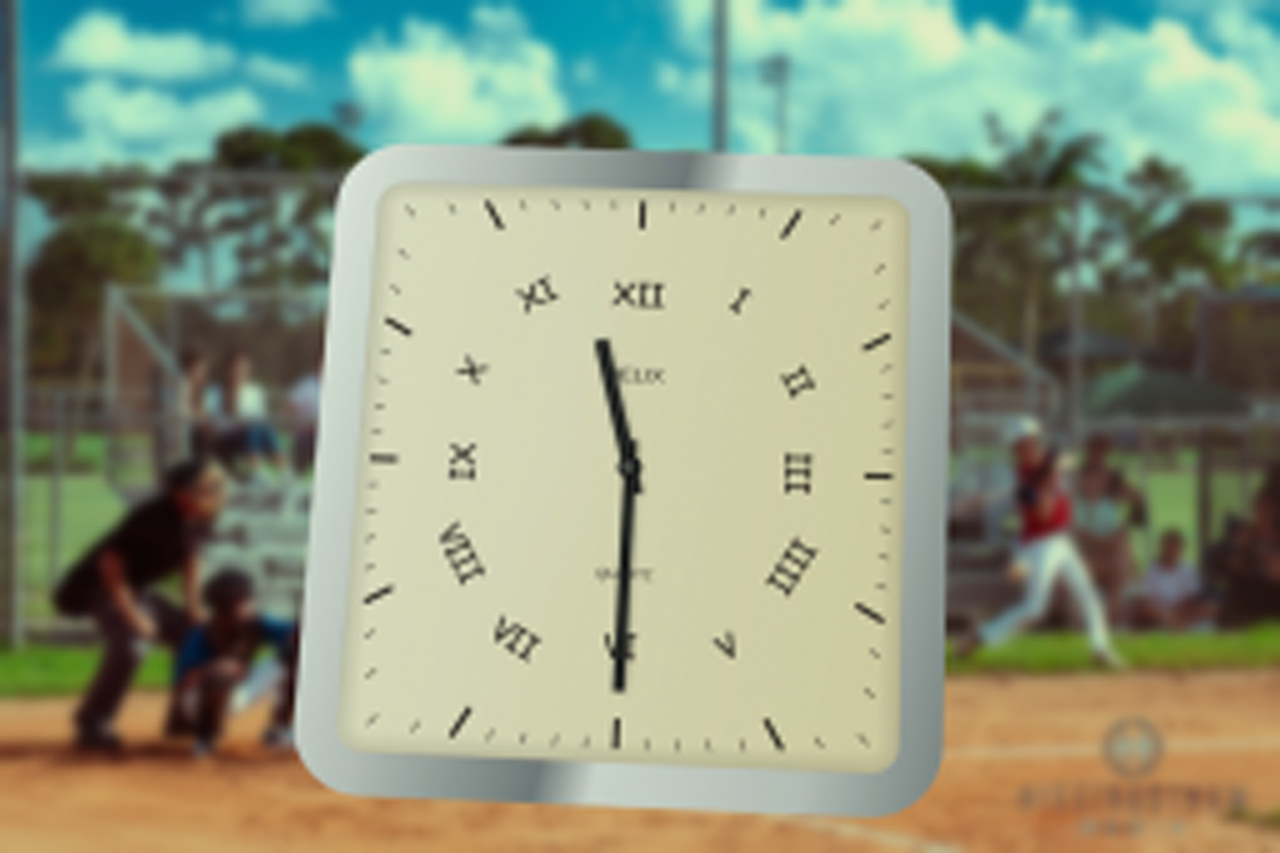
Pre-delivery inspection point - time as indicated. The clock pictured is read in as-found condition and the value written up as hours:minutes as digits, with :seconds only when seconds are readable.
11:30
